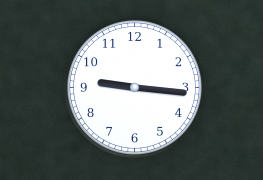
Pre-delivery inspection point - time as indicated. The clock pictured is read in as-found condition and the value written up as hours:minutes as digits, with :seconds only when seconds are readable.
9:16
